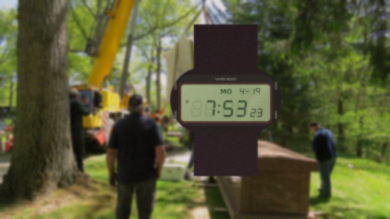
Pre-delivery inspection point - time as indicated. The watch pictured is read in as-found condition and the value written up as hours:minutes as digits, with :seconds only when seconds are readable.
7:53
